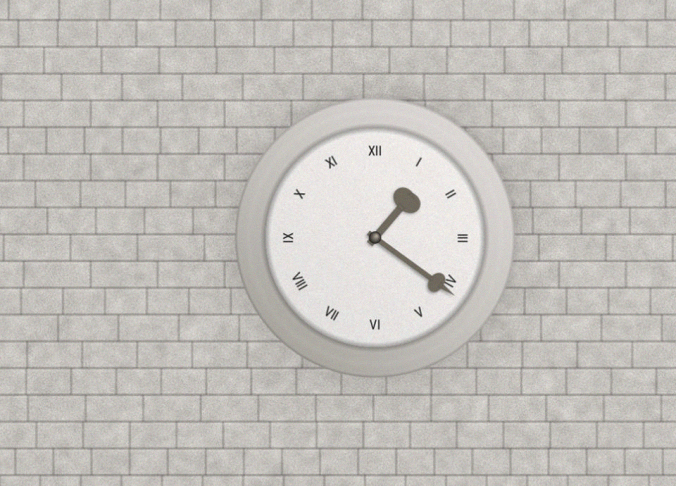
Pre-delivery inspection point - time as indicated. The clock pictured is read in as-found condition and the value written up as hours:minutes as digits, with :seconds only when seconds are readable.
1:21
